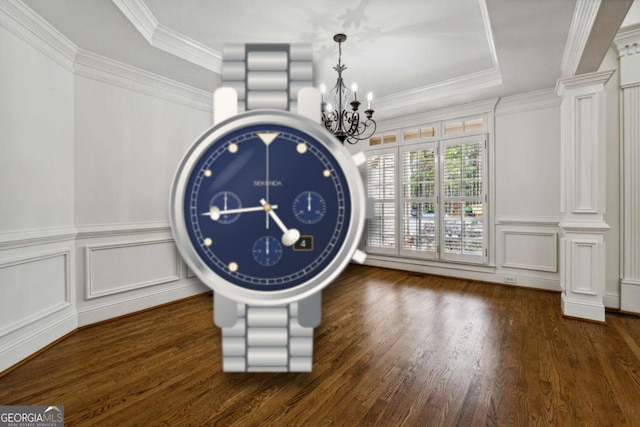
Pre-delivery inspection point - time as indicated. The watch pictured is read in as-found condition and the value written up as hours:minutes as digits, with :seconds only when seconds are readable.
4:44
